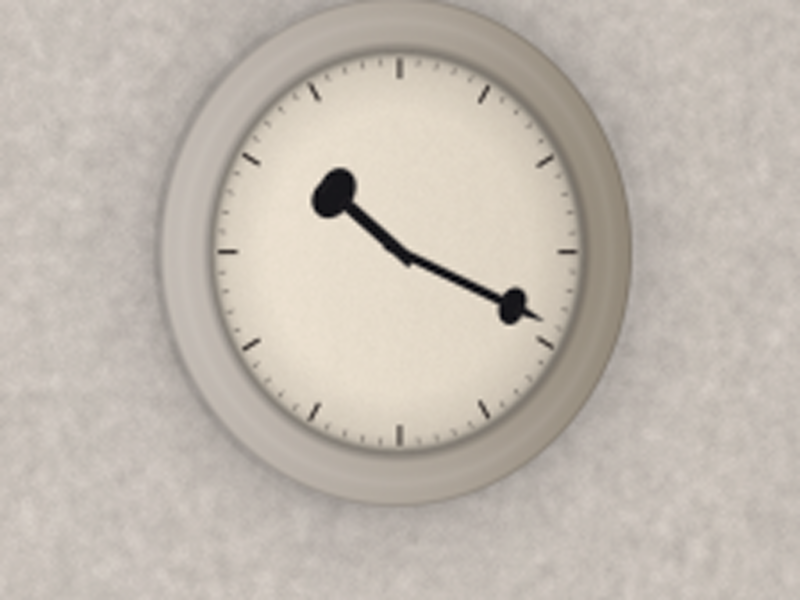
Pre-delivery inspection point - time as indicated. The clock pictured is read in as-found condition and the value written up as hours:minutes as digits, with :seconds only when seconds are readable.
10:19
